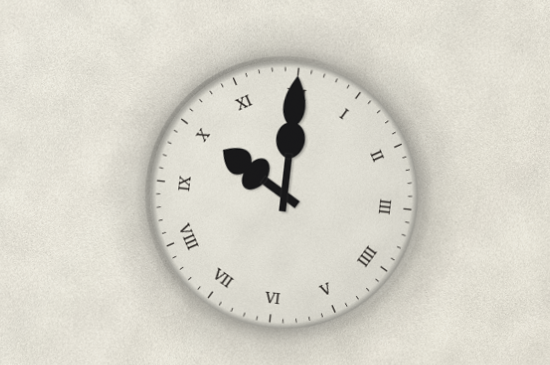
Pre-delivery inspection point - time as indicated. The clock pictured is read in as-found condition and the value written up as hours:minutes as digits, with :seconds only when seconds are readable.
10:00
